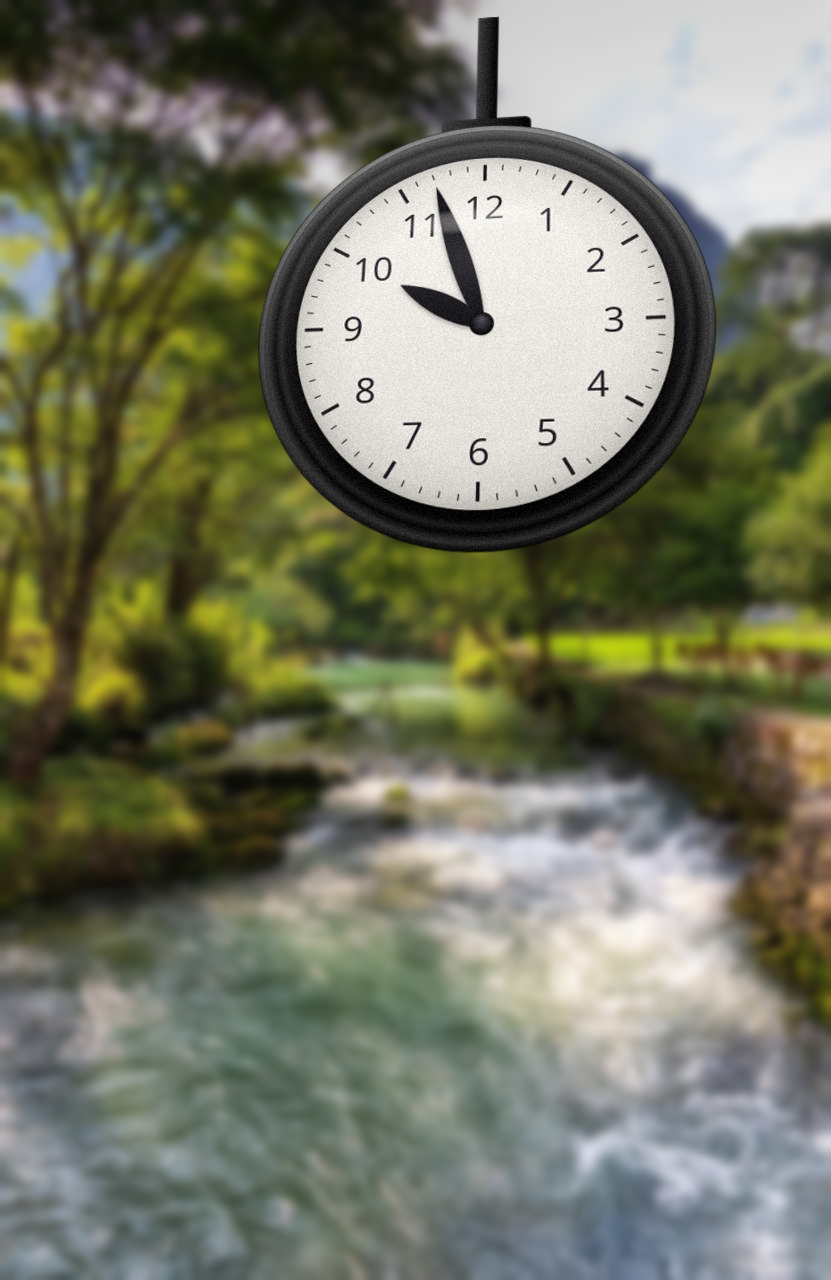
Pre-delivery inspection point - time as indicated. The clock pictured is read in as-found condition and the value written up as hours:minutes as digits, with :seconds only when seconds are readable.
9:57
